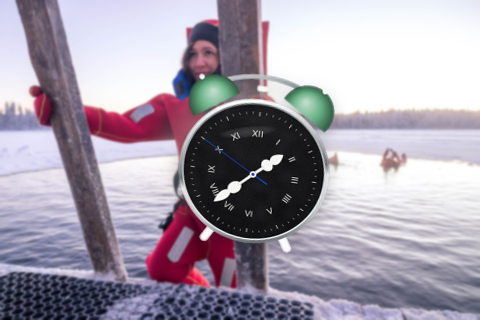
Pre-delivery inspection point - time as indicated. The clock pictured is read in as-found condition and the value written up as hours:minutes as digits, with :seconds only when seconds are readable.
1:37:50
